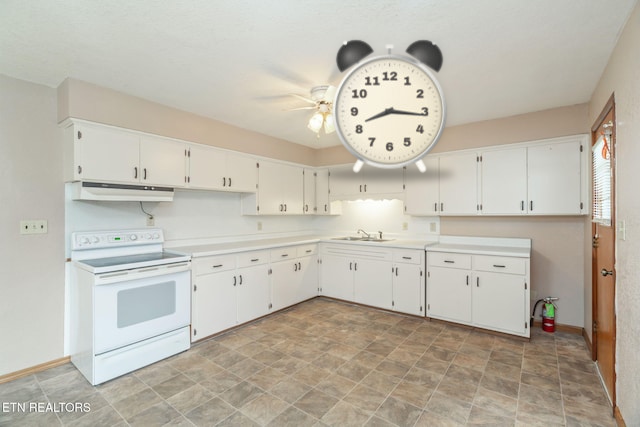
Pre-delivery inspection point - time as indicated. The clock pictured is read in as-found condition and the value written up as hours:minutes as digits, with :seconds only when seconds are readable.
8:16
